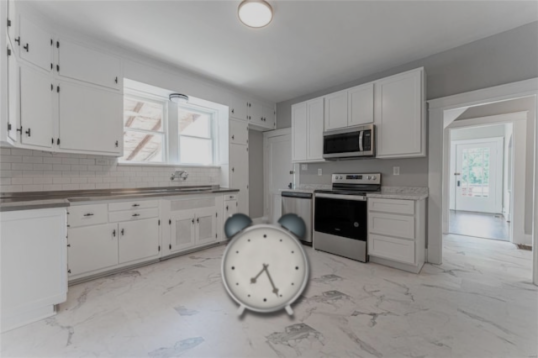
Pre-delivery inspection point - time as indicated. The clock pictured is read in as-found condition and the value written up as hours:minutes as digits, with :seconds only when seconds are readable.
7:26
